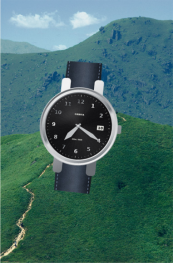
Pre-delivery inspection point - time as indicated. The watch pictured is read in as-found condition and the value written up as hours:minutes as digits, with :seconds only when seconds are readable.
7:20
